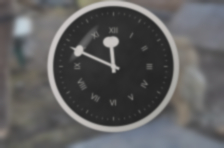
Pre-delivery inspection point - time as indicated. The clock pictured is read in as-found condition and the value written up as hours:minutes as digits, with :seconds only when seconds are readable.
11:49
